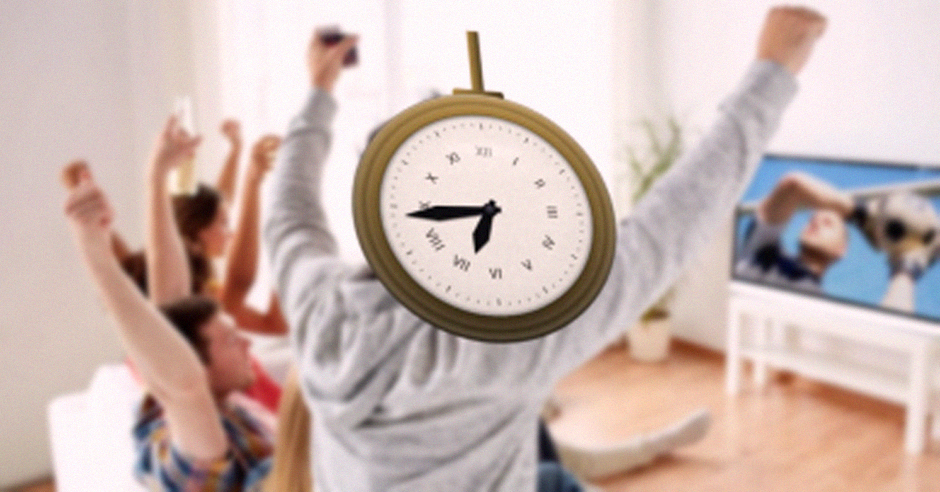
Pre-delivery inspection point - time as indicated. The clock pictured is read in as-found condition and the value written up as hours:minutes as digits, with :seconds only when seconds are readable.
6:44
